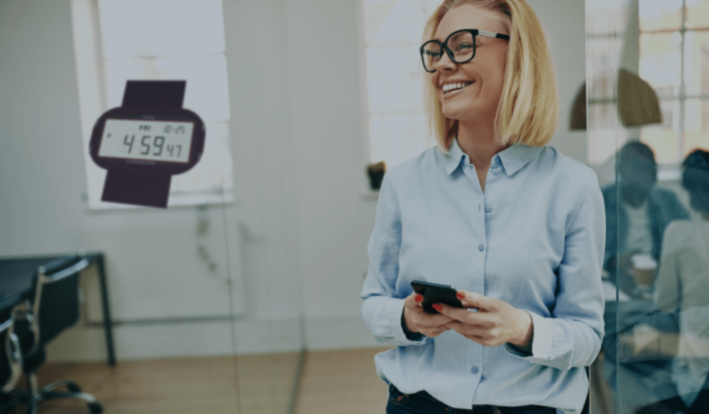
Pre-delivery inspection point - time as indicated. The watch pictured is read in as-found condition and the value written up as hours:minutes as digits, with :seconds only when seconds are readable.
4:59
